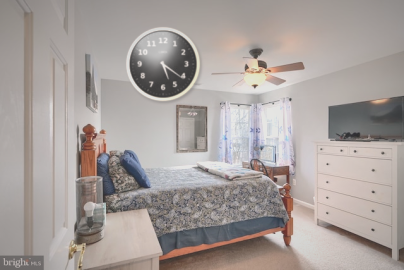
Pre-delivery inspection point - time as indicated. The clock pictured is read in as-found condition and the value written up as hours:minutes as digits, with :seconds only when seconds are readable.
5:21
